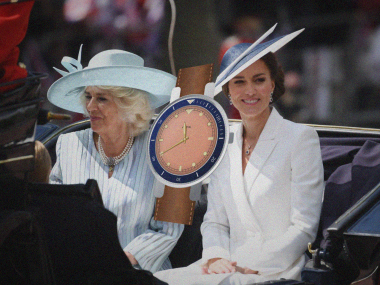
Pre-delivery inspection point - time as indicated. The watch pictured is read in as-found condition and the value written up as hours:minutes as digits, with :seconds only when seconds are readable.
11:40
